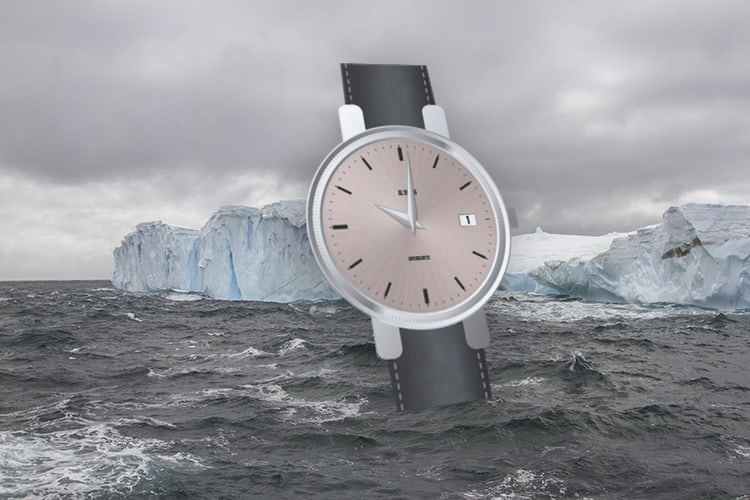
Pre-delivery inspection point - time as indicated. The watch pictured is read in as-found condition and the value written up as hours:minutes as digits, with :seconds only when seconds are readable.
10:01
